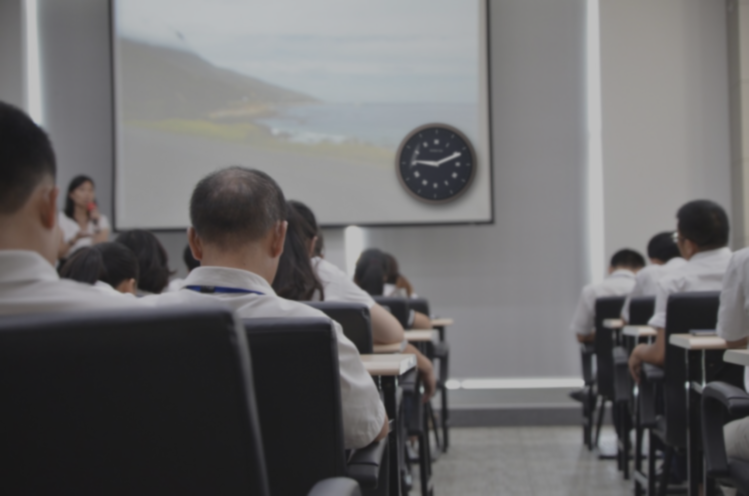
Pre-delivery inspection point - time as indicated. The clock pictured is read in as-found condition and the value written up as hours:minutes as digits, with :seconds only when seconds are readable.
9:11
